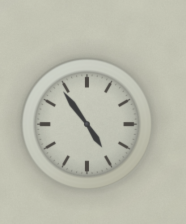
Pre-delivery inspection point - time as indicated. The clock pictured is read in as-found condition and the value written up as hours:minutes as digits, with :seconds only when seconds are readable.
4:54
